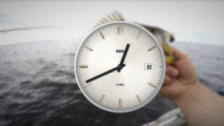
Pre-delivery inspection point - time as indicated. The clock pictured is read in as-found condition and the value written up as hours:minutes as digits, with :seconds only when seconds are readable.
12:41
